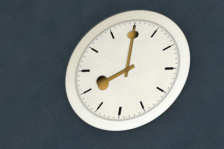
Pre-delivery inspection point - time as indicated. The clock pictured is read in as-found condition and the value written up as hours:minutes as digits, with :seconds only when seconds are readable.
8:00
